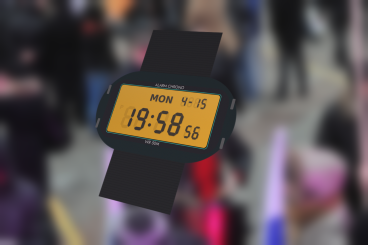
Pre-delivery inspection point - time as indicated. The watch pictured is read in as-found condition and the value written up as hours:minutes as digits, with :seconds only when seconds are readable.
19:58:56
